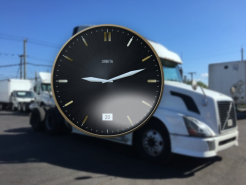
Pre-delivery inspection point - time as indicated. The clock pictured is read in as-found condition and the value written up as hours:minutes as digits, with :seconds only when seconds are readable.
9:12
